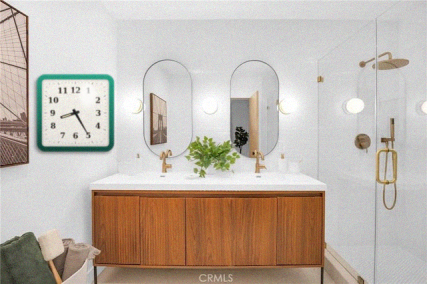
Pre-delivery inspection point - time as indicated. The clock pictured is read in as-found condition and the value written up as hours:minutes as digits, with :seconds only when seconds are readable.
8:25
